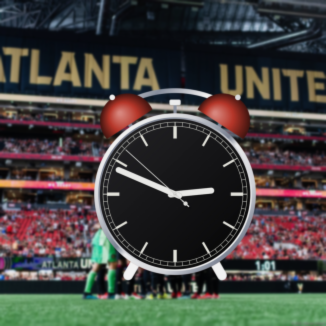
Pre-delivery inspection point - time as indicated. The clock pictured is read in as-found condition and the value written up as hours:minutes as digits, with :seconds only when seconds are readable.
2:48:52
